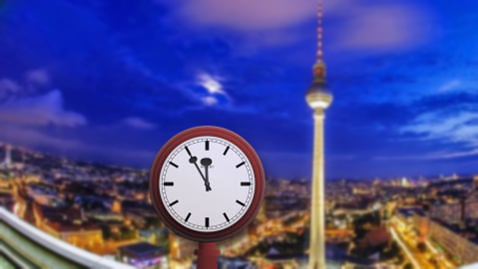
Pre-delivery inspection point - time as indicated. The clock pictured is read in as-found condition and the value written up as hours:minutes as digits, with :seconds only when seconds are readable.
11:55
